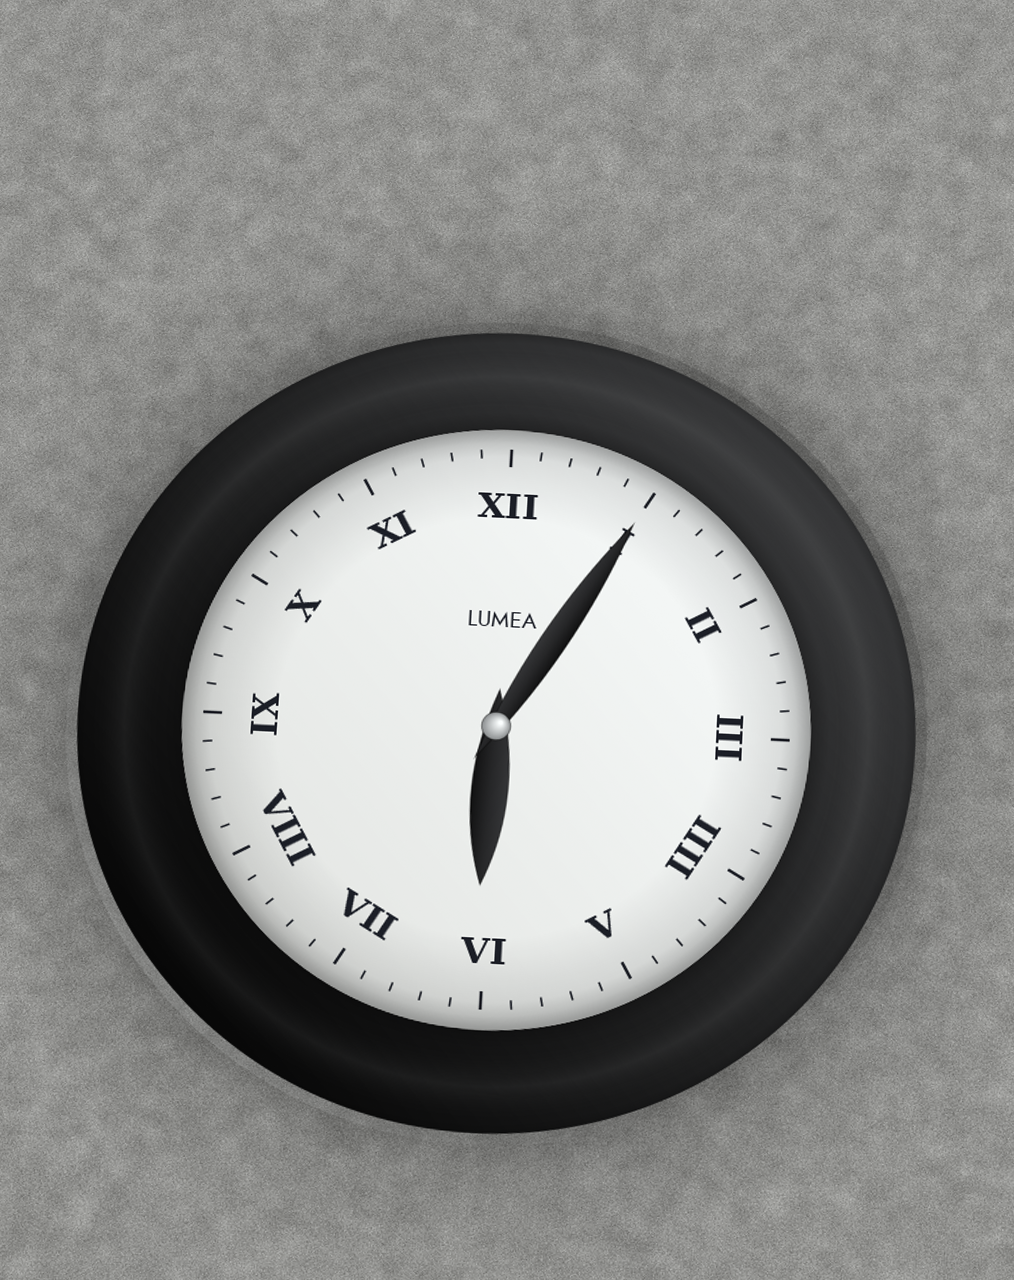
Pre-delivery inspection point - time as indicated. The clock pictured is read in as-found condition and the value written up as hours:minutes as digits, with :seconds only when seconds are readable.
6:05
